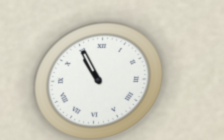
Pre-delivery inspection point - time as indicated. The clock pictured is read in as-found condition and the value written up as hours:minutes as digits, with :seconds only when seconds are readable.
10:55
